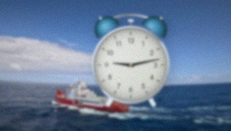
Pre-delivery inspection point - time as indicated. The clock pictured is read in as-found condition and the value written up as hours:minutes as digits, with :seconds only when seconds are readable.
9:13
